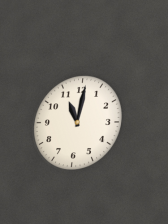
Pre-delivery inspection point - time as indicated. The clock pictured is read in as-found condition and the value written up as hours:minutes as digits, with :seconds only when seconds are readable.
11:01
